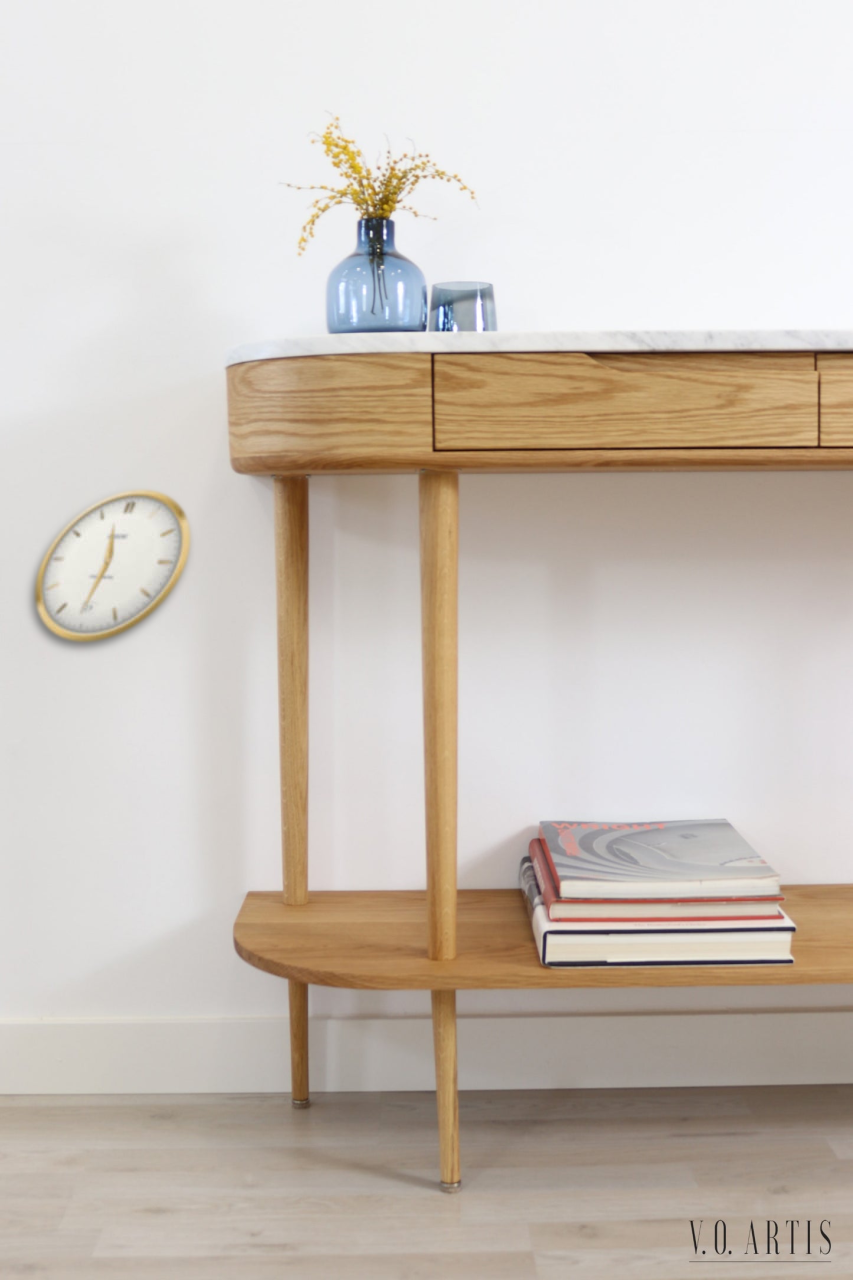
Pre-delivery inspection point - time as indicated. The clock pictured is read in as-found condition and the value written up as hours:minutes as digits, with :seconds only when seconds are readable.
11:31
